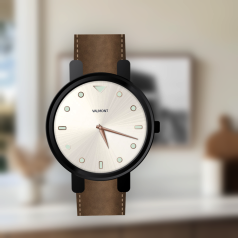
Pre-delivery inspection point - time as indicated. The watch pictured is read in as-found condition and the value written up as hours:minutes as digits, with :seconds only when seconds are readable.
5:18
